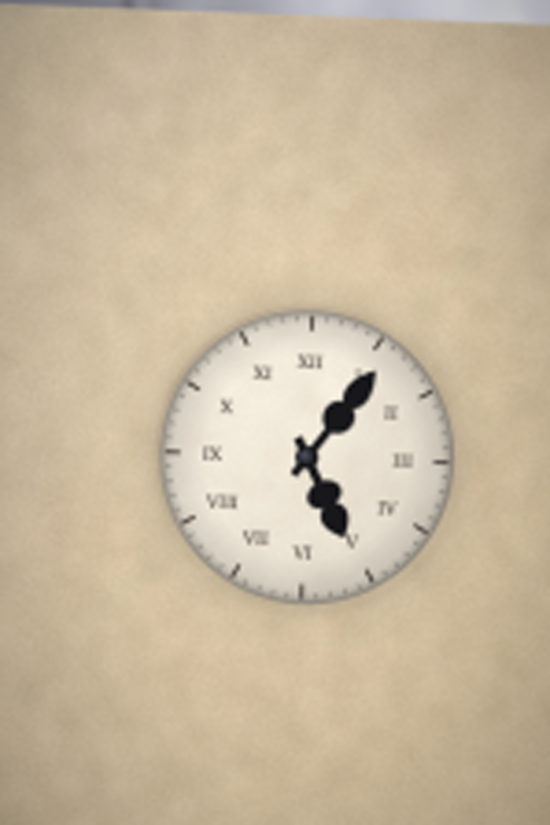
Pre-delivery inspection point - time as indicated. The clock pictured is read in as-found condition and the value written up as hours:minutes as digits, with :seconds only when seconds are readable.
5:06
